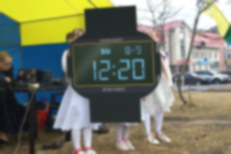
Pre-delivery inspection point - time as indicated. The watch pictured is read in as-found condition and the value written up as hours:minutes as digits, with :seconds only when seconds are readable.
12:20
